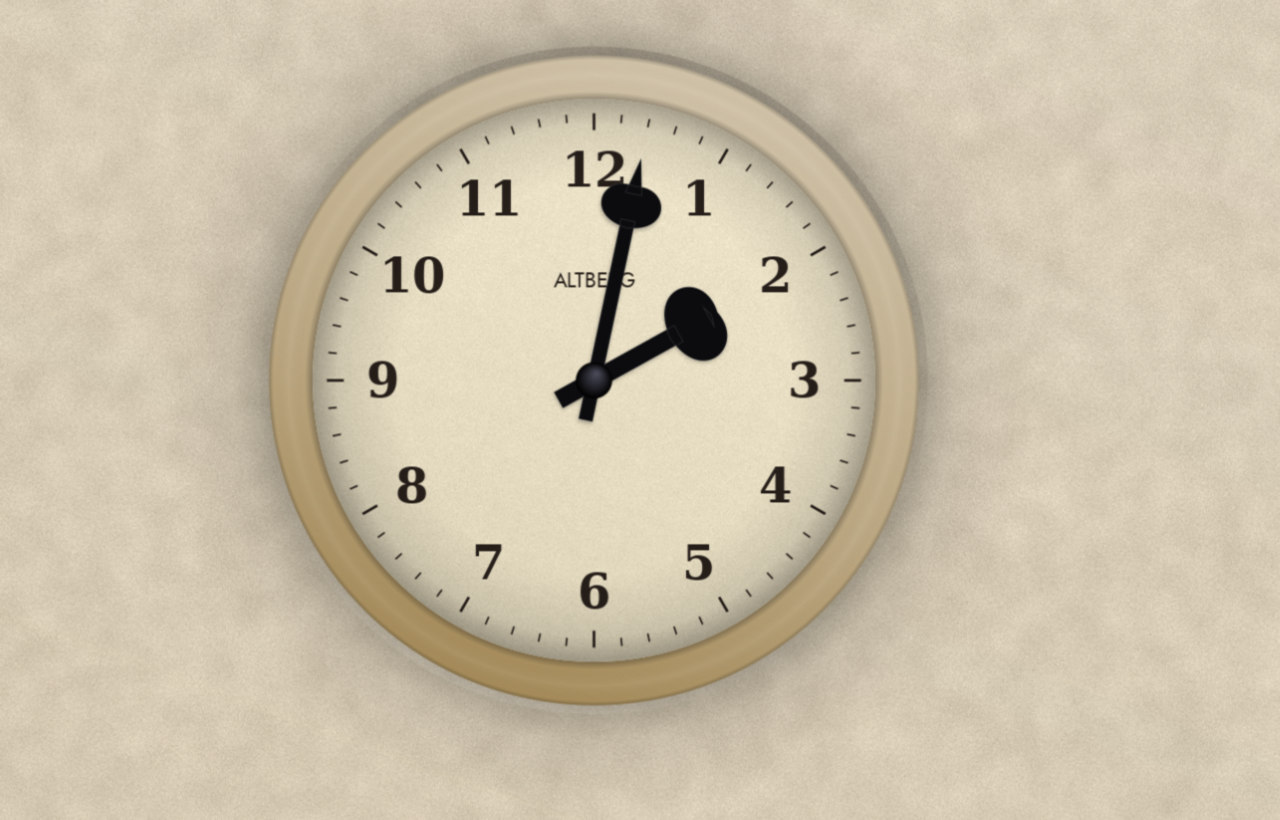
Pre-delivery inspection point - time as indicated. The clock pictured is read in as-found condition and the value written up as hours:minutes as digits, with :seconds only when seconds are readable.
2:02
